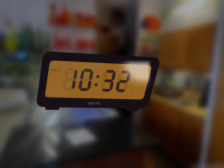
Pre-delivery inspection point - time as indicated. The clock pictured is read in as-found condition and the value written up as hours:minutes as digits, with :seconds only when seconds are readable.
10:32
